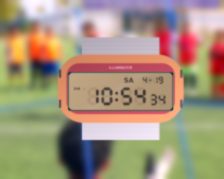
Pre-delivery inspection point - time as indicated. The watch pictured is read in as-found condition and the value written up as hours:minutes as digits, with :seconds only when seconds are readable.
10:54:34
